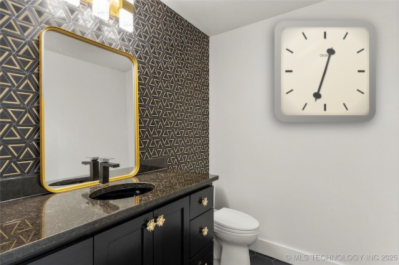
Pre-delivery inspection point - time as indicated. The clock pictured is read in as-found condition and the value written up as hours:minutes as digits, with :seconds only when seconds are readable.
12:33
